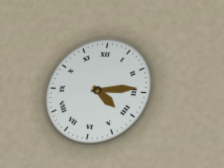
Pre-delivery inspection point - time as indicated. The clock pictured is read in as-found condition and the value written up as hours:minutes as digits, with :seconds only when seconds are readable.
4:14
